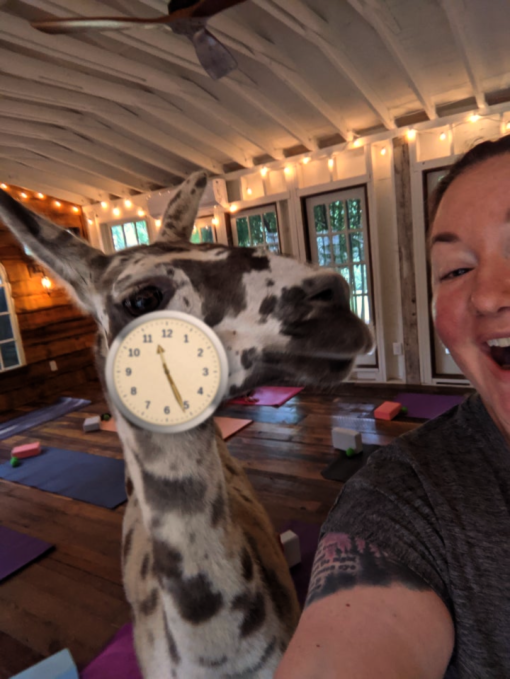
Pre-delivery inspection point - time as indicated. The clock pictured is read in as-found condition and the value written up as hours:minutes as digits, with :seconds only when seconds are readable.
11:26
